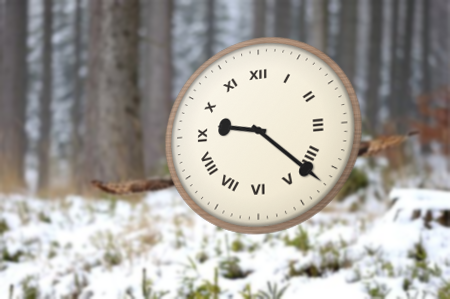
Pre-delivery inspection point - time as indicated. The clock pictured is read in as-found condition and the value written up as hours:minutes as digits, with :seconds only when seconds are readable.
9:22
